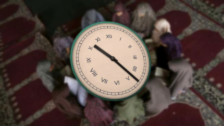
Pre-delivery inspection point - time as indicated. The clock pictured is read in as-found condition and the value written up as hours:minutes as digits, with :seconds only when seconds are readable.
10:23
